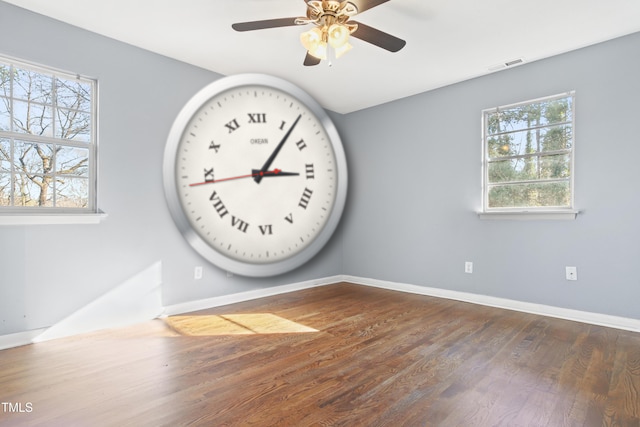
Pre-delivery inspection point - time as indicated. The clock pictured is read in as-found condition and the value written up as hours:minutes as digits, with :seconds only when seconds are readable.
3:06:44
